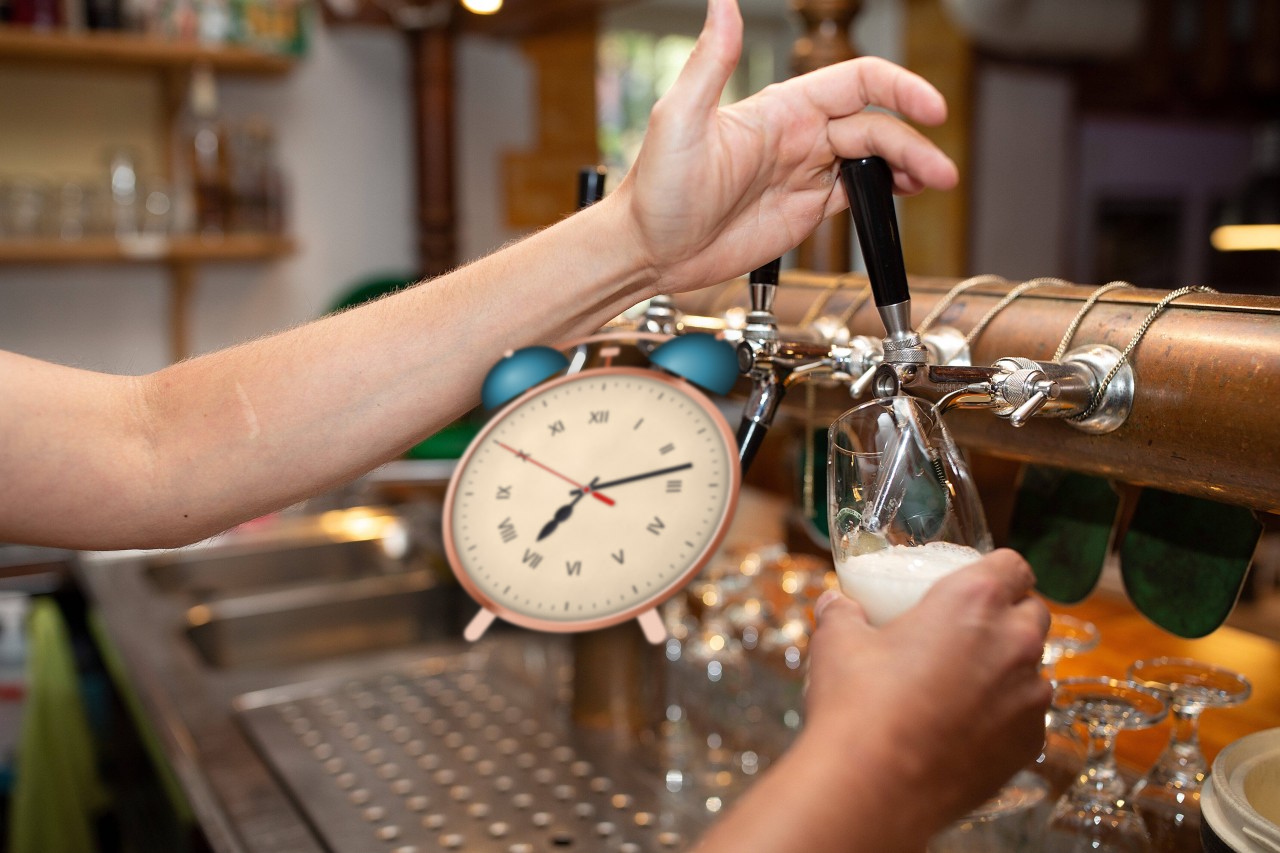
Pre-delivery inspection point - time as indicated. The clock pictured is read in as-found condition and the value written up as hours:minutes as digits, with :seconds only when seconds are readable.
7:12:50
